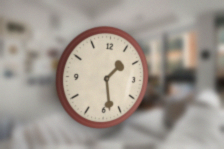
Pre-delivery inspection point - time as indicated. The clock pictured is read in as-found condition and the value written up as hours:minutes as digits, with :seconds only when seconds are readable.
1:28
